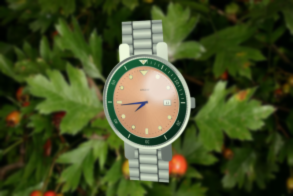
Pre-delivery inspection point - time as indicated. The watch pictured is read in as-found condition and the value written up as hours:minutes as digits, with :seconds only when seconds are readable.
7:44
